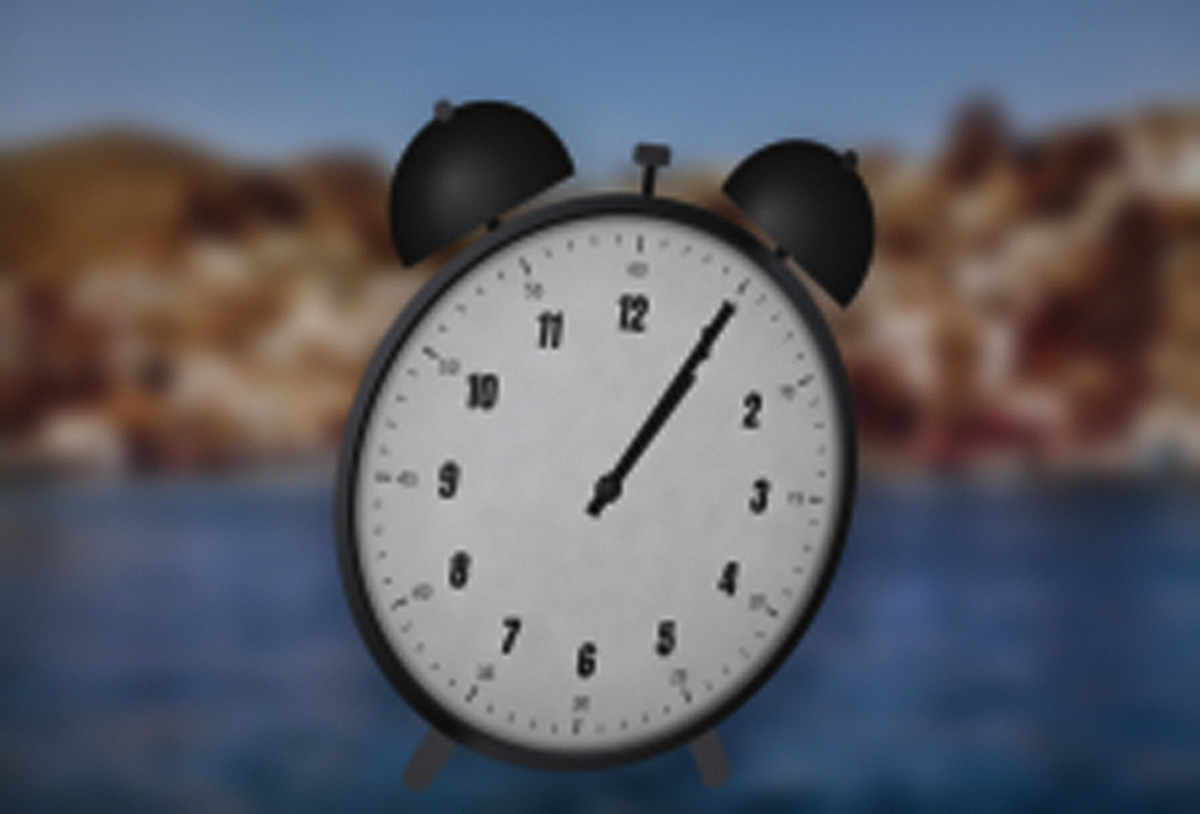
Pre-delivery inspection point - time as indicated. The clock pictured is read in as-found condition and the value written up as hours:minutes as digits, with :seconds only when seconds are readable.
1:05
